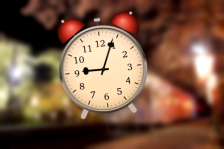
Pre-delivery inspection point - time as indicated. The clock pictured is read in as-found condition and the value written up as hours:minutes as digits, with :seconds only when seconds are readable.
9:04
